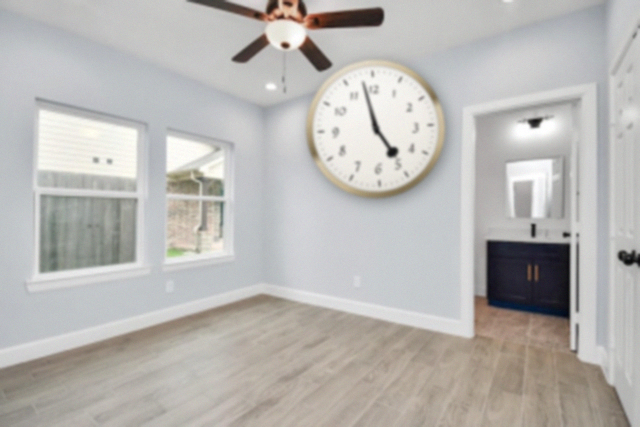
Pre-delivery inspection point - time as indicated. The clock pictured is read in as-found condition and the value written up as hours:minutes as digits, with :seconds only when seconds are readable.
4:58
